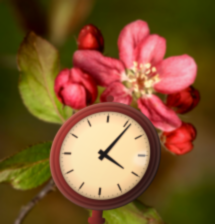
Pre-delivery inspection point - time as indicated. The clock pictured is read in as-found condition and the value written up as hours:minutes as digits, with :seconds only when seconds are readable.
4:06
